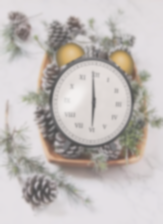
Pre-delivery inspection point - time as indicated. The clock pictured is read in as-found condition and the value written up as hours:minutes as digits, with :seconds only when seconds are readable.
5:59
